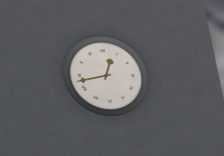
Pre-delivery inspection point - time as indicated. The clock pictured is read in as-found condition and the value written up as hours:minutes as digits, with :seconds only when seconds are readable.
12:43
